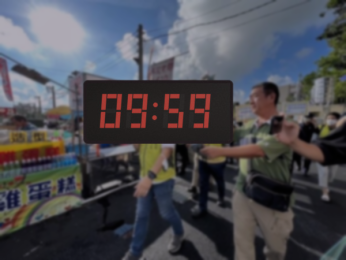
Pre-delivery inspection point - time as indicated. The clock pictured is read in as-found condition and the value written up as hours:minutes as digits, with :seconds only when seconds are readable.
9:59
